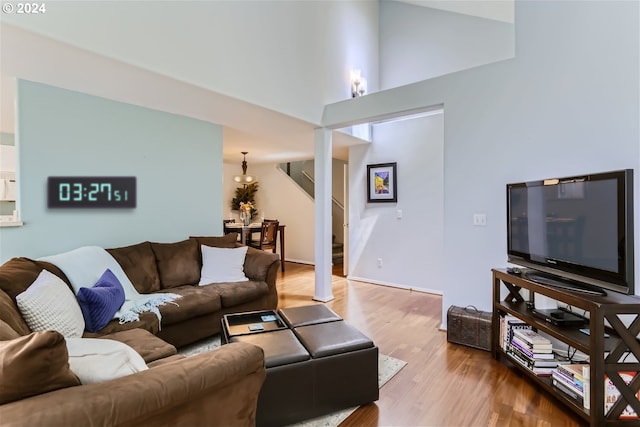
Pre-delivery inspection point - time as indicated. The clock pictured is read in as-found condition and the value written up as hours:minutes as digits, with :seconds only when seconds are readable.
3:27
